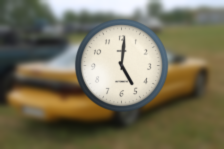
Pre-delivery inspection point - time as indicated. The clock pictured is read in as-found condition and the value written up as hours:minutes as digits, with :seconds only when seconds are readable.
5:01
